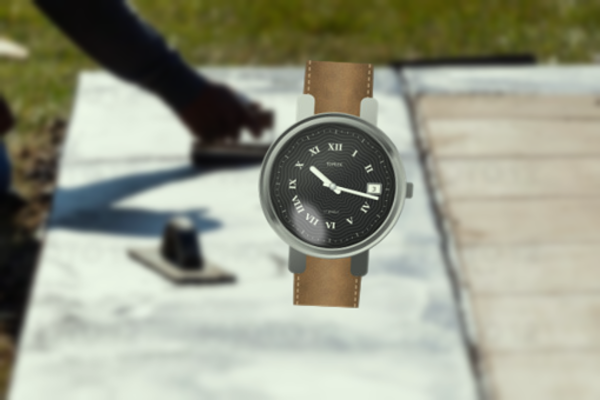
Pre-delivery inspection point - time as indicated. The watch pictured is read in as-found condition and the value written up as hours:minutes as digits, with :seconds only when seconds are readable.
10:17
